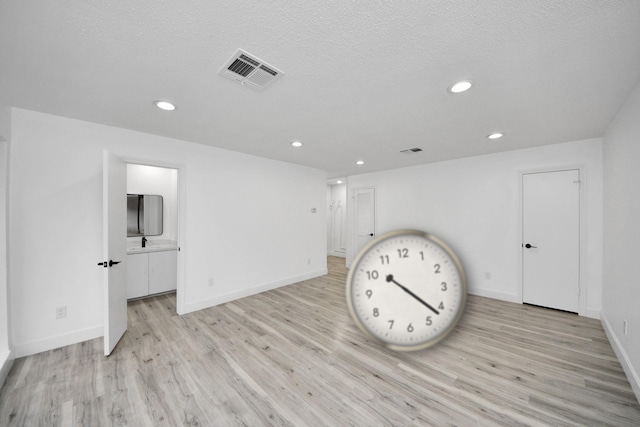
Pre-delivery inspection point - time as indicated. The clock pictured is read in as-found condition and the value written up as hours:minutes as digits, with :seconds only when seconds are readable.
10:22
